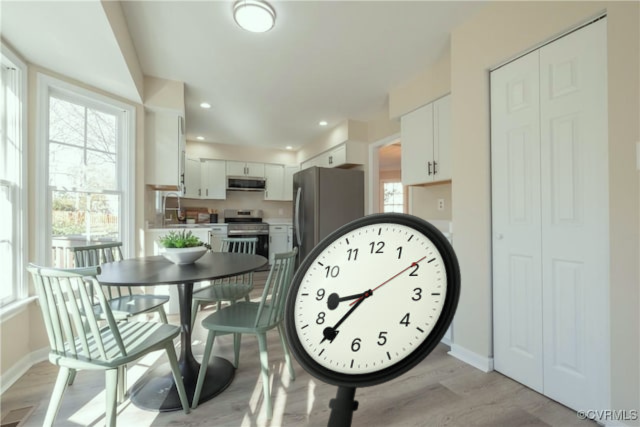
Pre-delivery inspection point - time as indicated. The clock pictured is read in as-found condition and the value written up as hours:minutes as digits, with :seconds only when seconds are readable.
8:36:09
